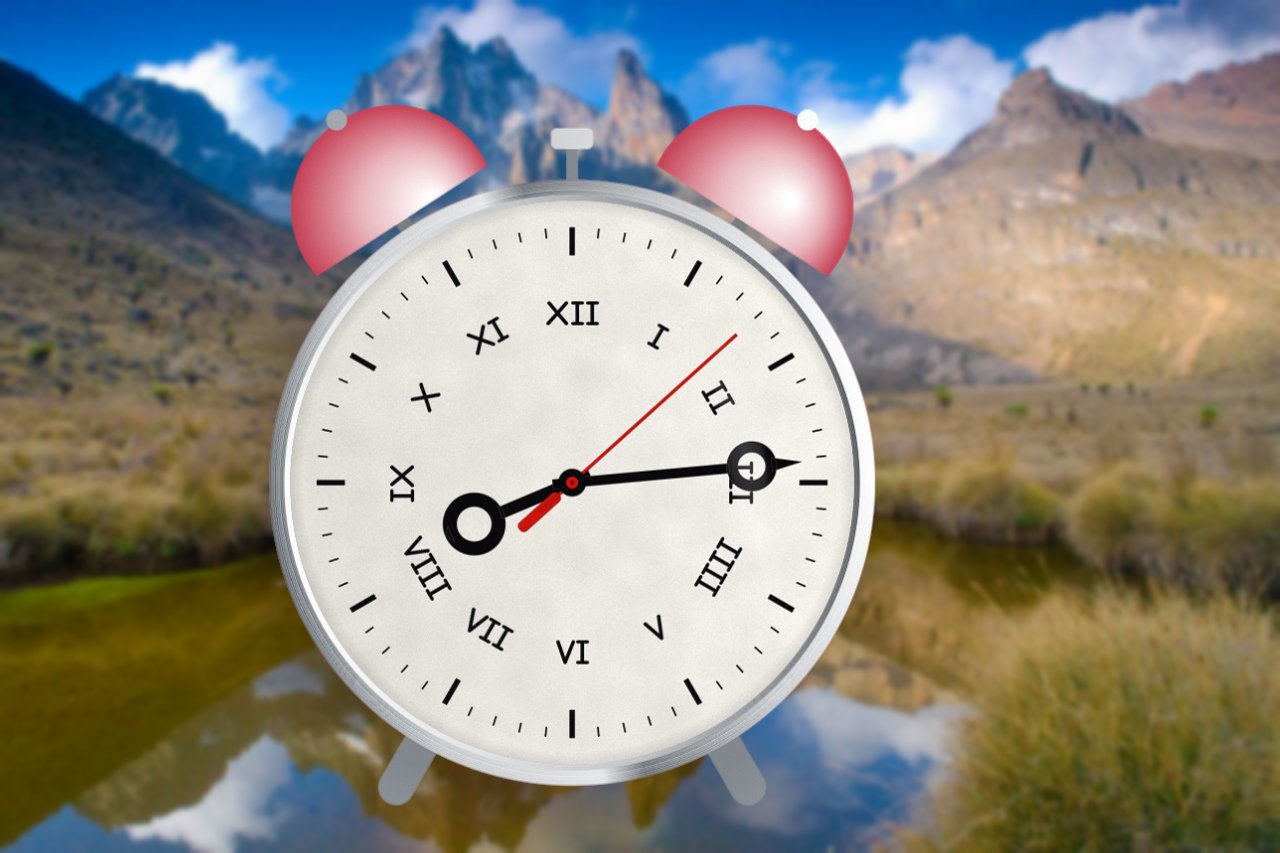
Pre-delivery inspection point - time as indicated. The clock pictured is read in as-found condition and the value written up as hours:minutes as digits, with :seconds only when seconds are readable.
8:14:08
